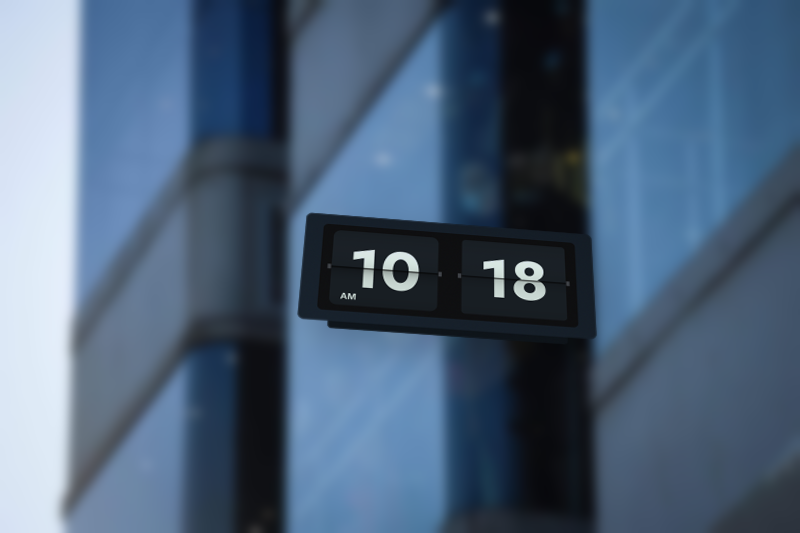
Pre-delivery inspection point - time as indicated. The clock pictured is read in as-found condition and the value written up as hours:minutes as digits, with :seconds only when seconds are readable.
10:18
